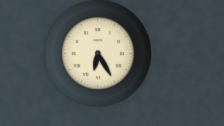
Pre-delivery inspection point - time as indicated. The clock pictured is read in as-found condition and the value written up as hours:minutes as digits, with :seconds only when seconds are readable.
6:25
